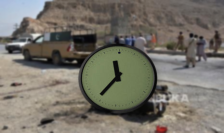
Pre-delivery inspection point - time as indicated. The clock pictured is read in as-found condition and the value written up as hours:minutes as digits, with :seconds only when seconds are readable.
11:36
